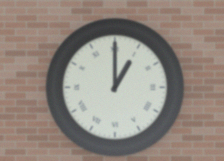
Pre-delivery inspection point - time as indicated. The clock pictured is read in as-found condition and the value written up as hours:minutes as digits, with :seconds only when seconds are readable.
1:00
